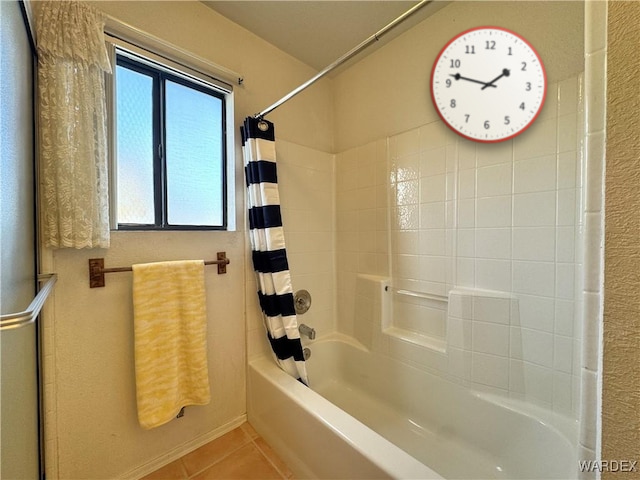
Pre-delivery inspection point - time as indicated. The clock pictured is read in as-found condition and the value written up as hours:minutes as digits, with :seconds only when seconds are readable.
1:47
